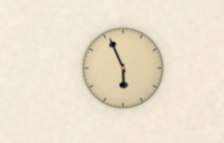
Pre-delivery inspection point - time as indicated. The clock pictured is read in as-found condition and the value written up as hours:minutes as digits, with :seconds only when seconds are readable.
5:56
